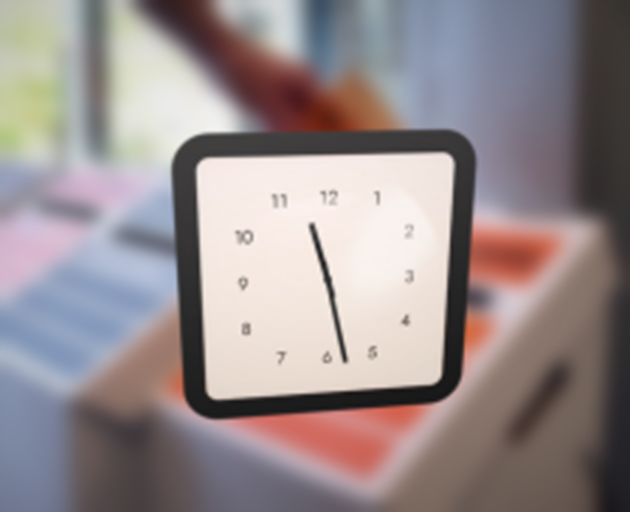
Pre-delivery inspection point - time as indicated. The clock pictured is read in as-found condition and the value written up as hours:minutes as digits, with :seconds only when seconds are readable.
11:28
